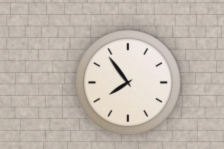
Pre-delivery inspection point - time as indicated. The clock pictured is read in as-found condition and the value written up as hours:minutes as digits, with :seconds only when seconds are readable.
7:54
